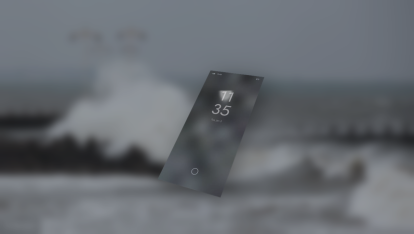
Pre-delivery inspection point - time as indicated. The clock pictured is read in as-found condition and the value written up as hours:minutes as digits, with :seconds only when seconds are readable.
11:35
